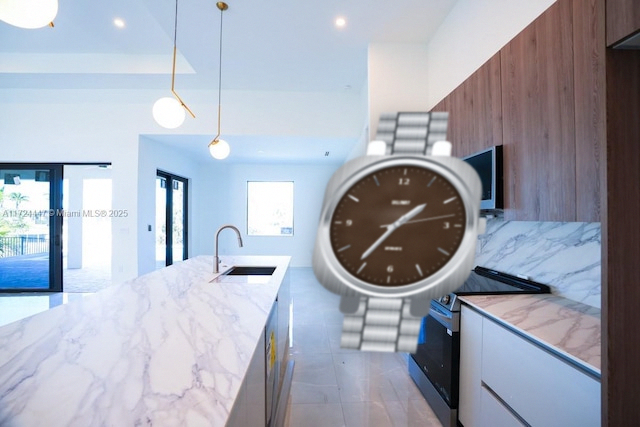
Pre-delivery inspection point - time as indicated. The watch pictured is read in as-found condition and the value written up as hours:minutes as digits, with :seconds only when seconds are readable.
1:36:13
